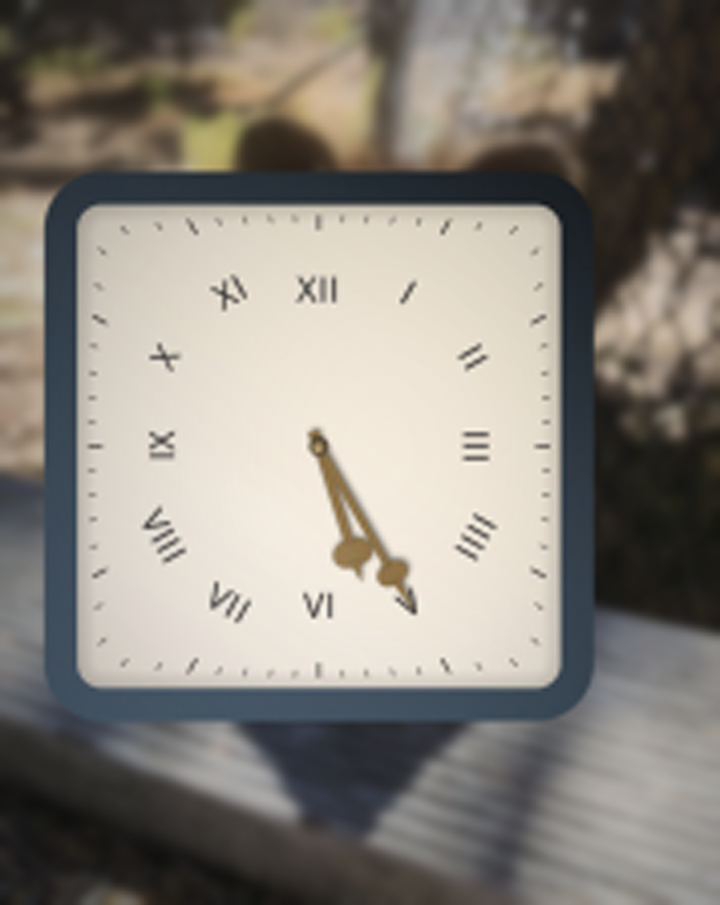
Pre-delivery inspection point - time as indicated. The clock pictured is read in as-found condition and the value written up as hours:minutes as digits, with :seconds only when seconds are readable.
5:25
